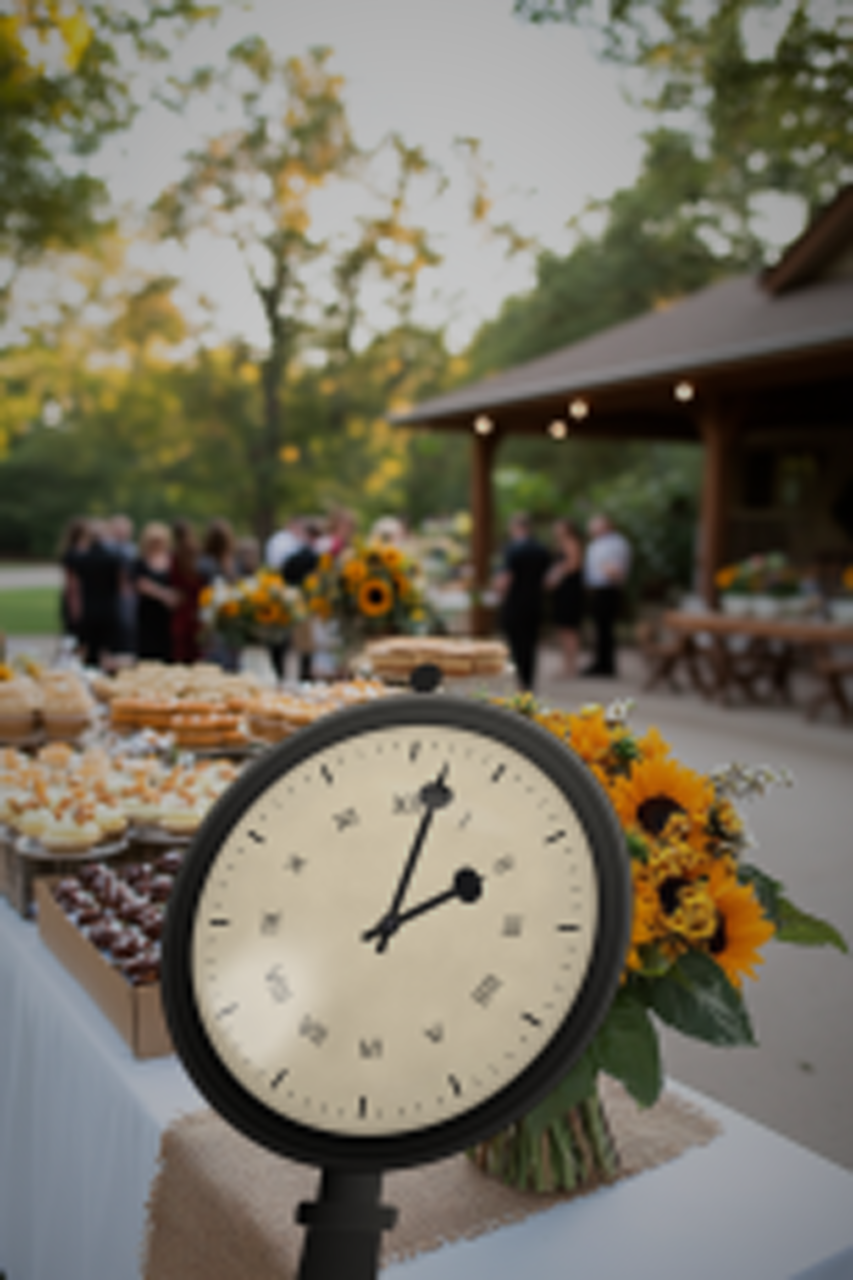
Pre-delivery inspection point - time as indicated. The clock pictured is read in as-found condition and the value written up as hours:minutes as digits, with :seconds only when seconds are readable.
2:02
